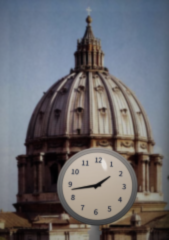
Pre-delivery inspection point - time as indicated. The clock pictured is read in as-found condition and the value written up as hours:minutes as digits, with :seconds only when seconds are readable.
1:43
